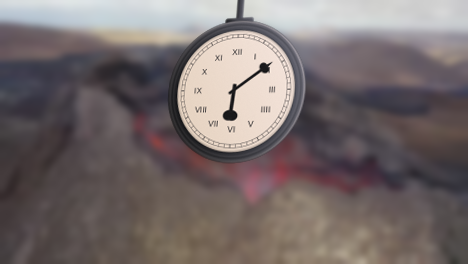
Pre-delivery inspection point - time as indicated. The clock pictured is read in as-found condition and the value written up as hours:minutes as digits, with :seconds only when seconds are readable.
6:09
